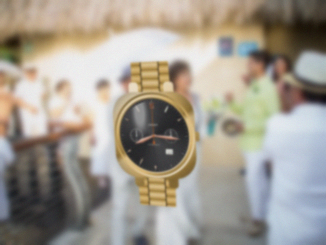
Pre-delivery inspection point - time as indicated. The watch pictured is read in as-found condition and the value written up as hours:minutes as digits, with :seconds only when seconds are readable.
8:16
